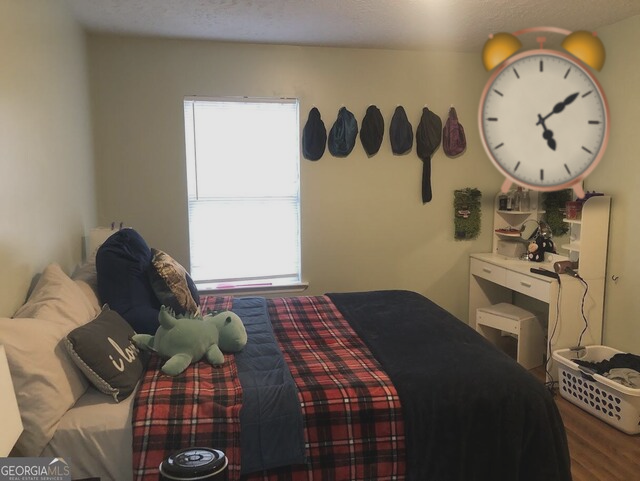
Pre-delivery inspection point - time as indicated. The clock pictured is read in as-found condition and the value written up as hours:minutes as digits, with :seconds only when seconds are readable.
5:09
